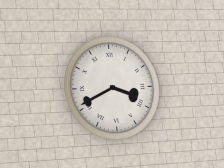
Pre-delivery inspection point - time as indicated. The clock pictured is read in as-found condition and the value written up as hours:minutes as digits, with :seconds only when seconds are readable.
3:41
